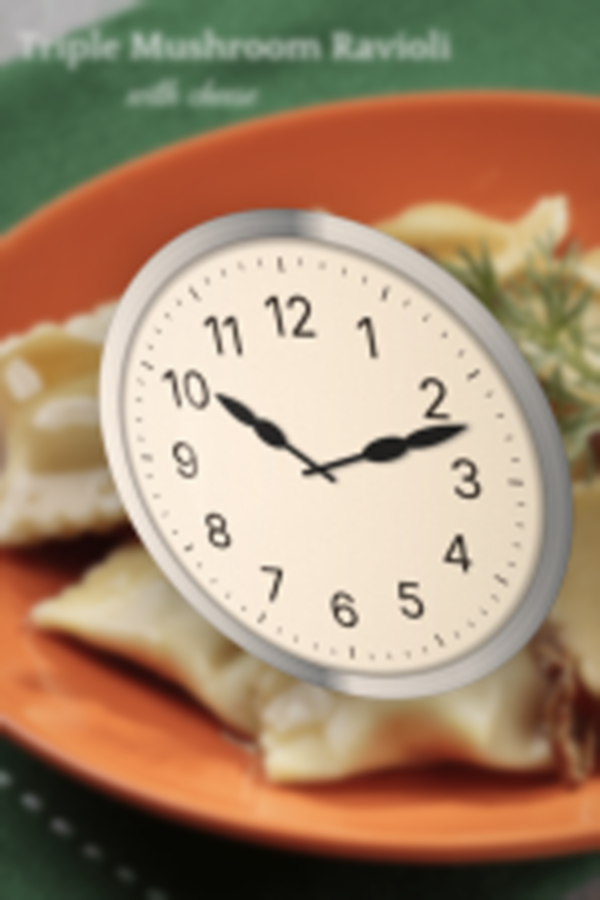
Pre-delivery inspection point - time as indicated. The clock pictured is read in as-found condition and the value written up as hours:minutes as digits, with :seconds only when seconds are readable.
10:12
